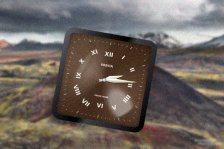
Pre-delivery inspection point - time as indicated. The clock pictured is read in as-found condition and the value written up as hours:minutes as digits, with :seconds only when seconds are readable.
2:14
